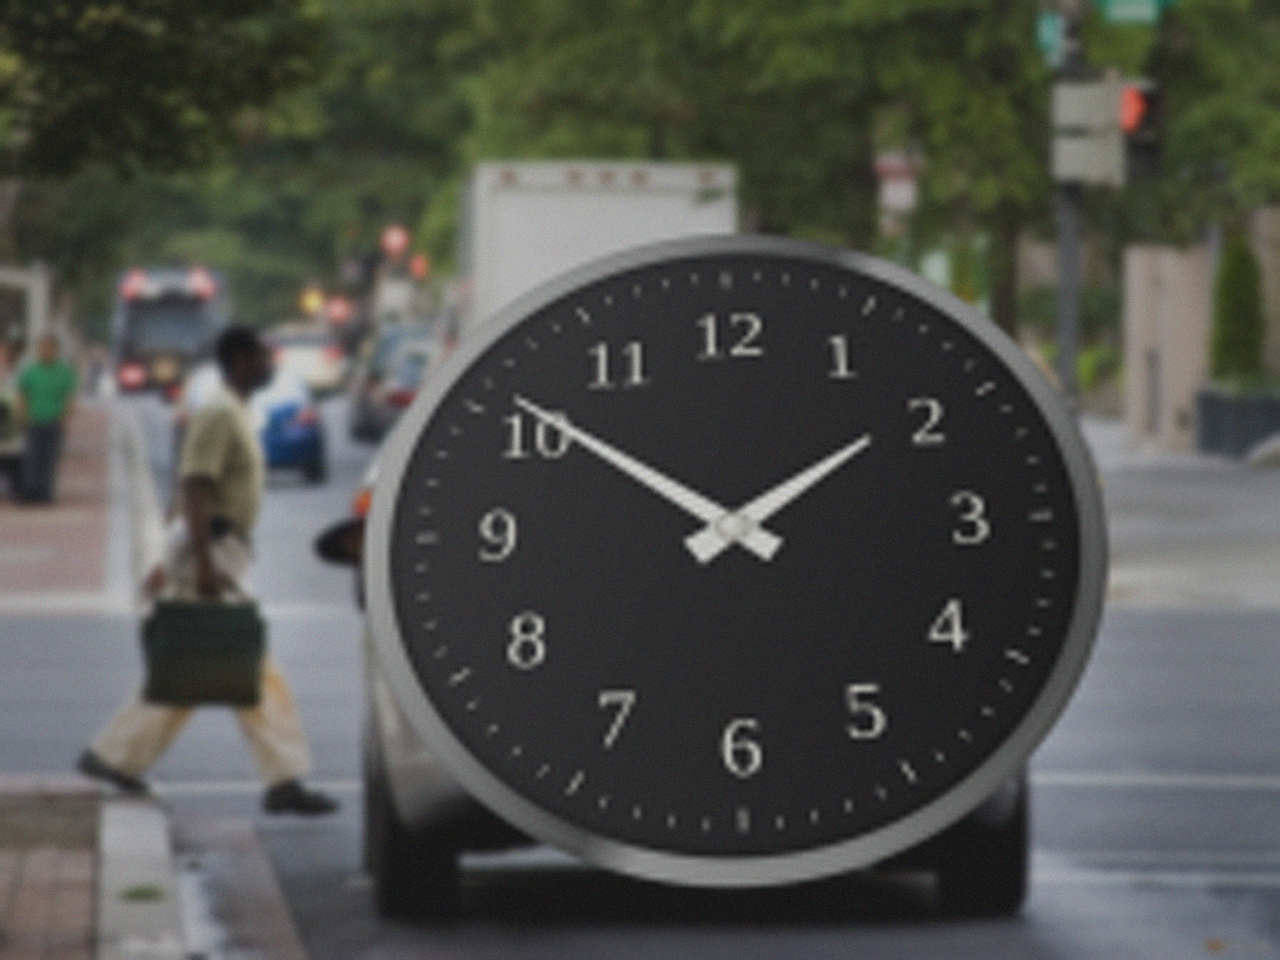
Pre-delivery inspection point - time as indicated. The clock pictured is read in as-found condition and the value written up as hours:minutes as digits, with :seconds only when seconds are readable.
1:51
